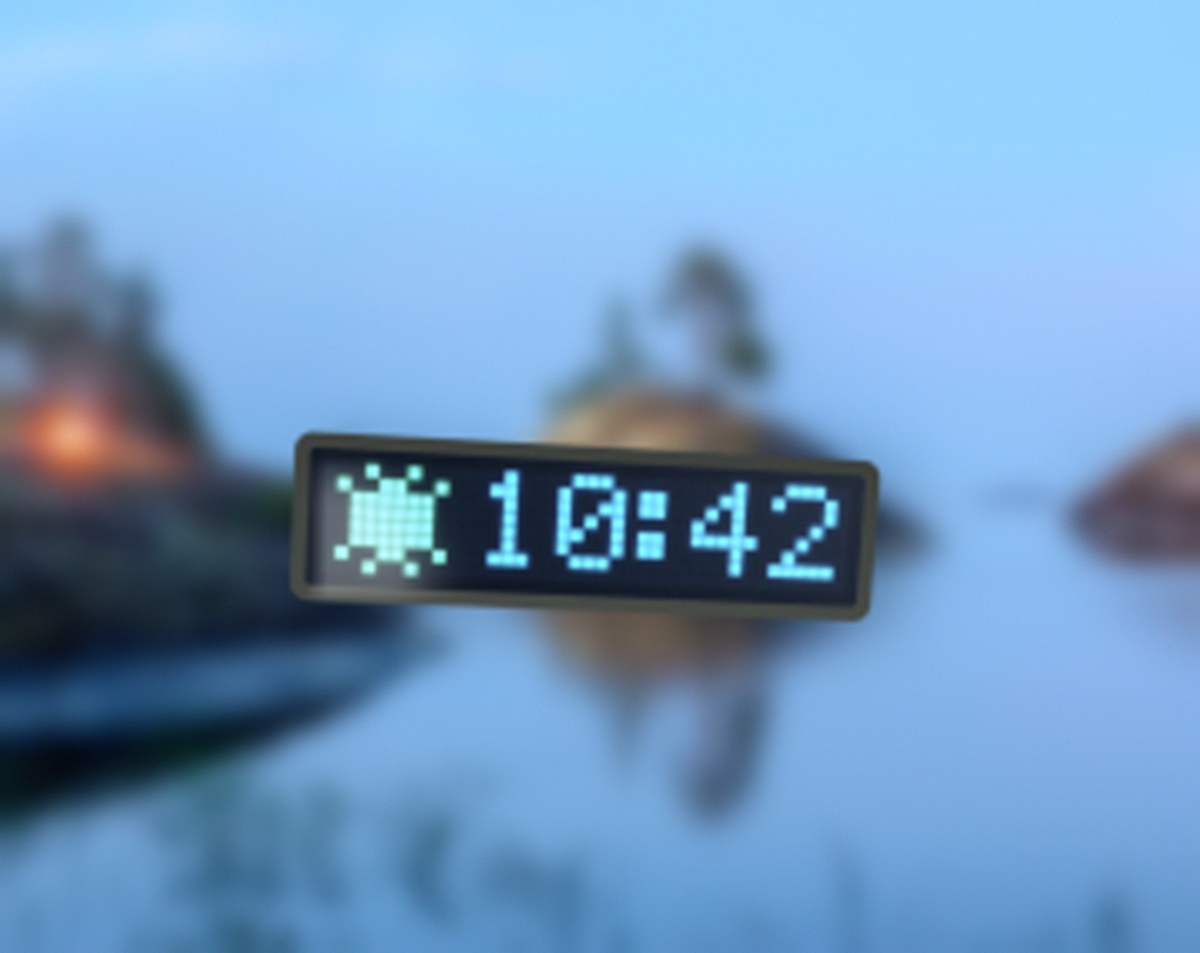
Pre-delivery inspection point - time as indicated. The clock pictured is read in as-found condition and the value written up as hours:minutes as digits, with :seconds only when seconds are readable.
10:42
